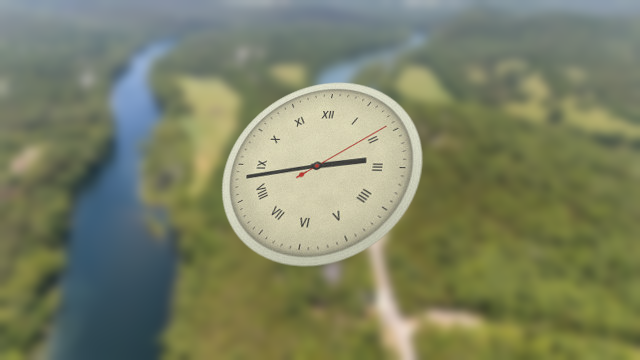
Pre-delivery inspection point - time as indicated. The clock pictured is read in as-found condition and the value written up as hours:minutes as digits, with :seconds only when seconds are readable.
2:43:09
